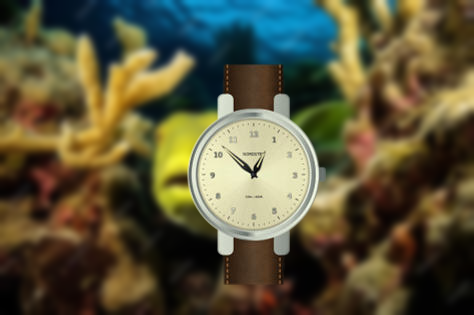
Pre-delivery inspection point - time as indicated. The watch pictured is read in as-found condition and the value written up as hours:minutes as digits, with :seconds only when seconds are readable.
12:52
